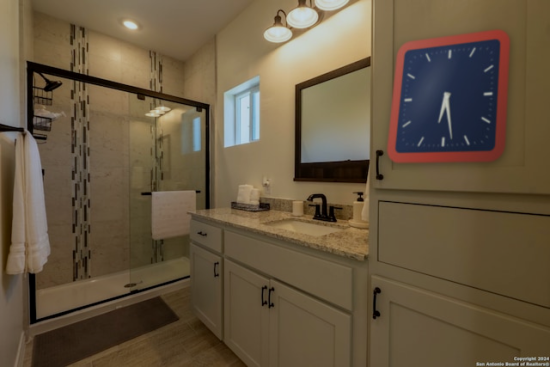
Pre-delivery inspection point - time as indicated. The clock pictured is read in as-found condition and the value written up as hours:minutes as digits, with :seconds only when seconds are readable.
6:28
